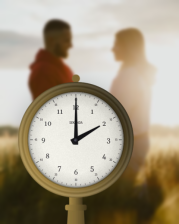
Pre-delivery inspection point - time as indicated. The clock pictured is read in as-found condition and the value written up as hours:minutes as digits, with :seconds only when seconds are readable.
2:00
